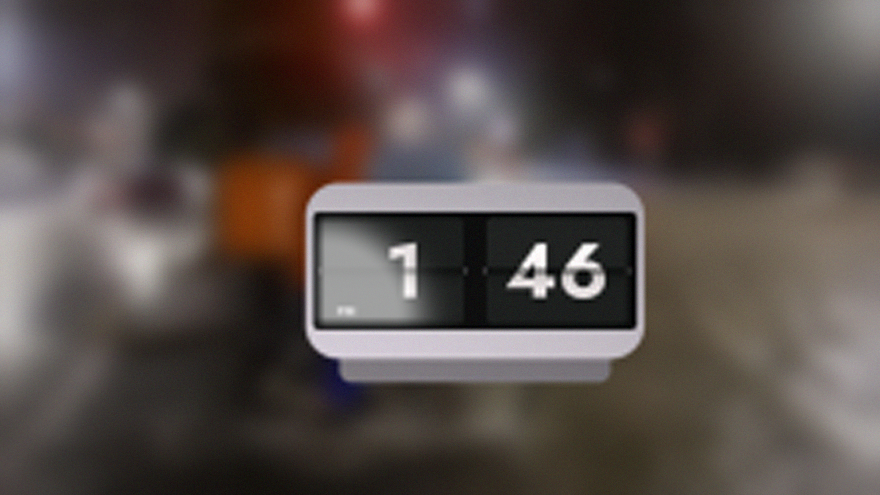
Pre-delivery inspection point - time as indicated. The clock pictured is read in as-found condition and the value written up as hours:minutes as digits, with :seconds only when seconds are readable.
1:46
